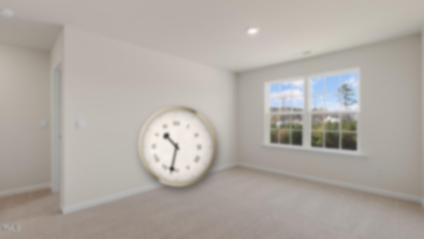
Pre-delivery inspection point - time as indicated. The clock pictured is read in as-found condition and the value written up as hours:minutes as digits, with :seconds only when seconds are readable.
10:32
